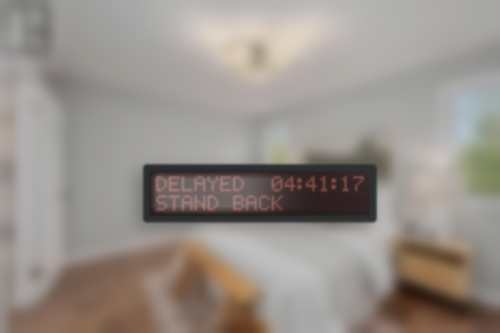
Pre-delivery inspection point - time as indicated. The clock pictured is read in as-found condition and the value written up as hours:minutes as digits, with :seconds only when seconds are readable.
4:41:17
